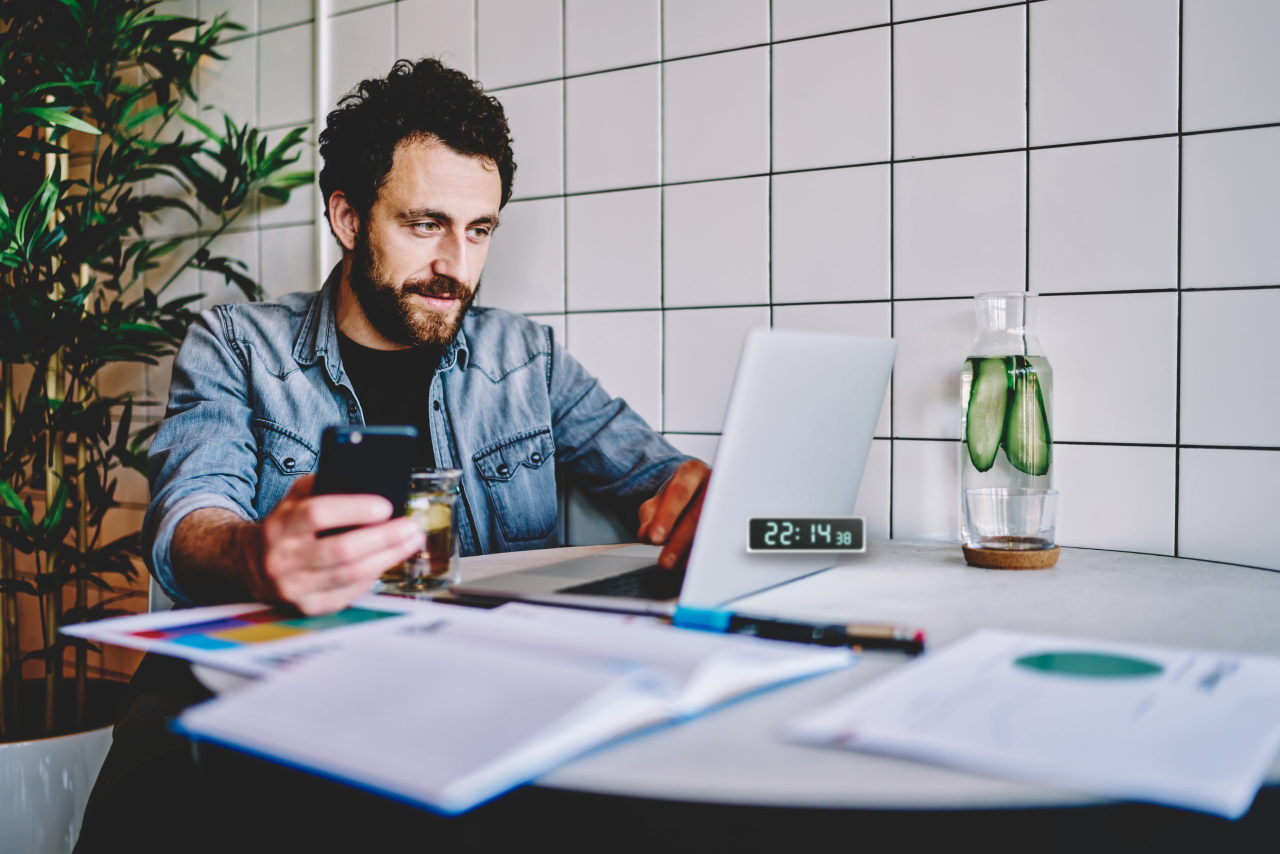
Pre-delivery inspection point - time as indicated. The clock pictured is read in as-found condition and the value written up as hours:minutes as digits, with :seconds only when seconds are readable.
22:14:38
